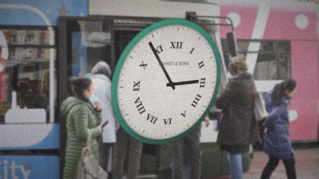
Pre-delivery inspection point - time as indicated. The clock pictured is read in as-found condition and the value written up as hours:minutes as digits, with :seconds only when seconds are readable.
2:54
